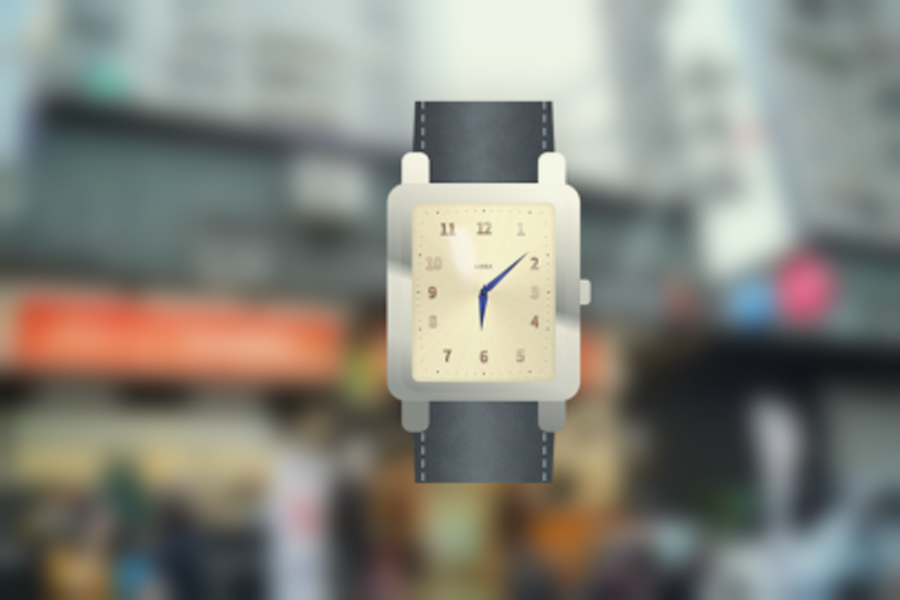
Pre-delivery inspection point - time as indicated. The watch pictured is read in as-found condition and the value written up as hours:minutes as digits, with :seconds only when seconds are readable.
6:08
